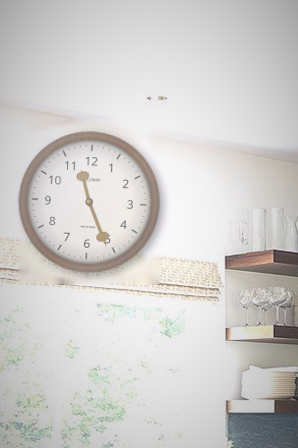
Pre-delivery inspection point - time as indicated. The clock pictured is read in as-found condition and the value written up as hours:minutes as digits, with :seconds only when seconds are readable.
11:26
